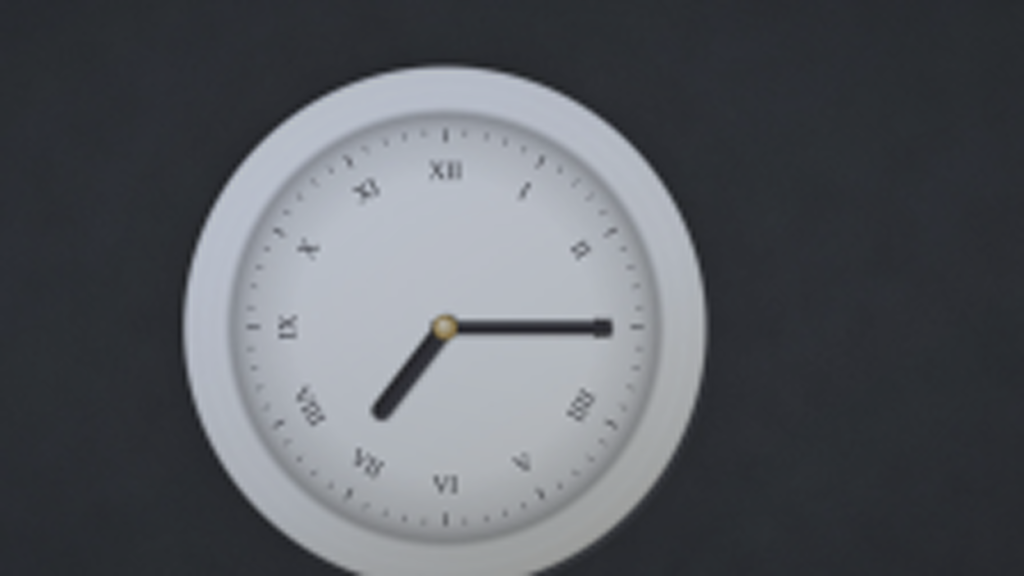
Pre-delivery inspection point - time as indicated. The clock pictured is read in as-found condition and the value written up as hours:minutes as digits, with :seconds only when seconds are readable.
7:15
